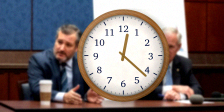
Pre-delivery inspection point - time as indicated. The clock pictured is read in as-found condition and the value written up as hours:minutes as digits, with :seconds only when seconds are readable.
12:22
